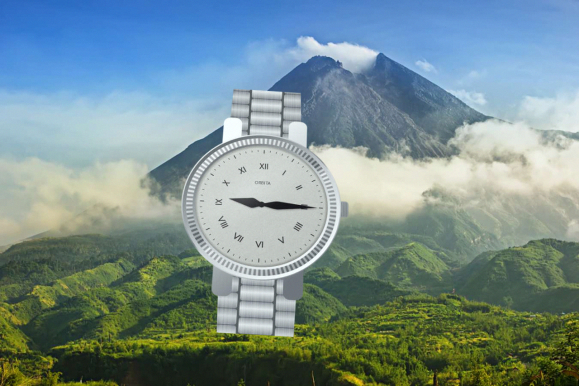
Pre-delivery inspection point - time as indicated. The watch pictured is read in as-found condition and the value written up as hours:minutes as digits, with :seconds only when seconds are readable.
9:15
